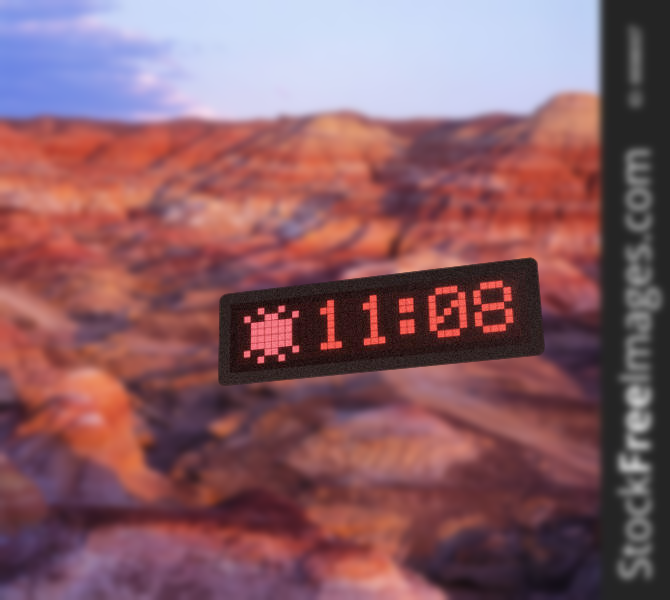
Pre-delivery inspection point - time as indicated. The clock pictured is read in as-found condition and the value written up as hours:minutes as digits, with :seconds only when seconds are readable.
11:08
